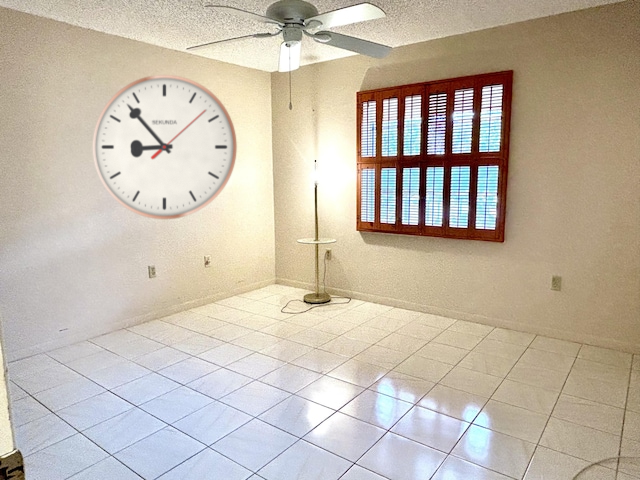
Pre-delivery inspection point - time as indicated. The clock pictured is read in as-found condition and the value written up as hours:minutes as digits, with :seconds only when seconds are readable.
8:53:08
